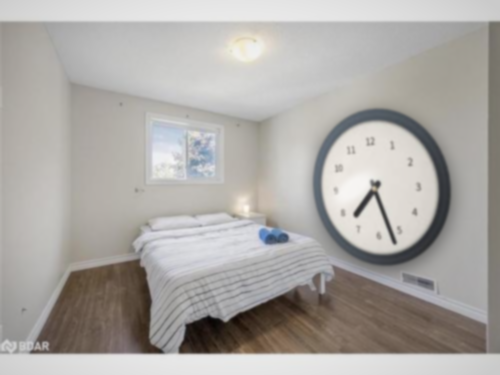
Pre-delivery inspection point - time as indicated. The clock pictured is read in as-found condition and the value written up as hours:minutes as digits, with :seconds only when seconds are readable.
7:27
